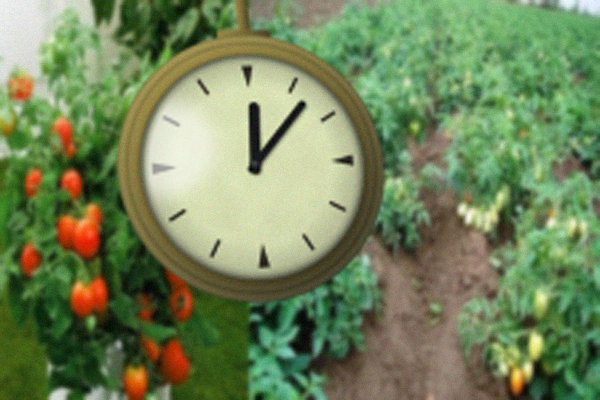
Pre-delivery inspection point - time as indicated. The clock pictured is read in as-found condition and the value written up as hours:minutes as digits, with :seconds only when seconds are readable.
12:07
